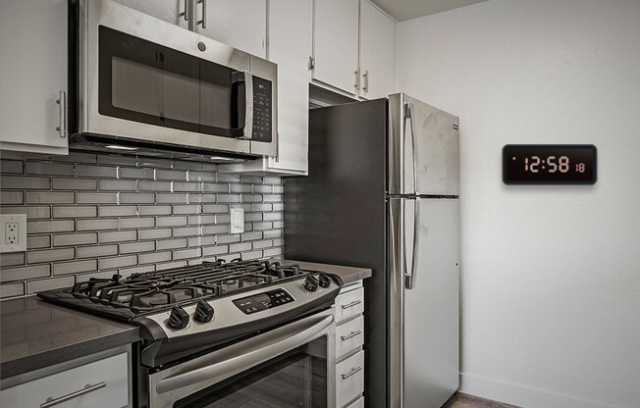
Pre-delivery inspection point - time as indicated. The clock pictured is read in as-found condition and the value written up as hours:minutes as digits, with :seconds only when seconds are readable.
12:58:18
